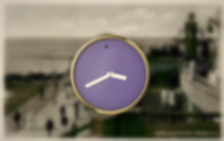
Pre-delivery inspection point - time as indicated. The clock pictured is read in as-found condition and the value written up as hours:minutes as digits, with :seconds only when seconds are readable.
3:42
